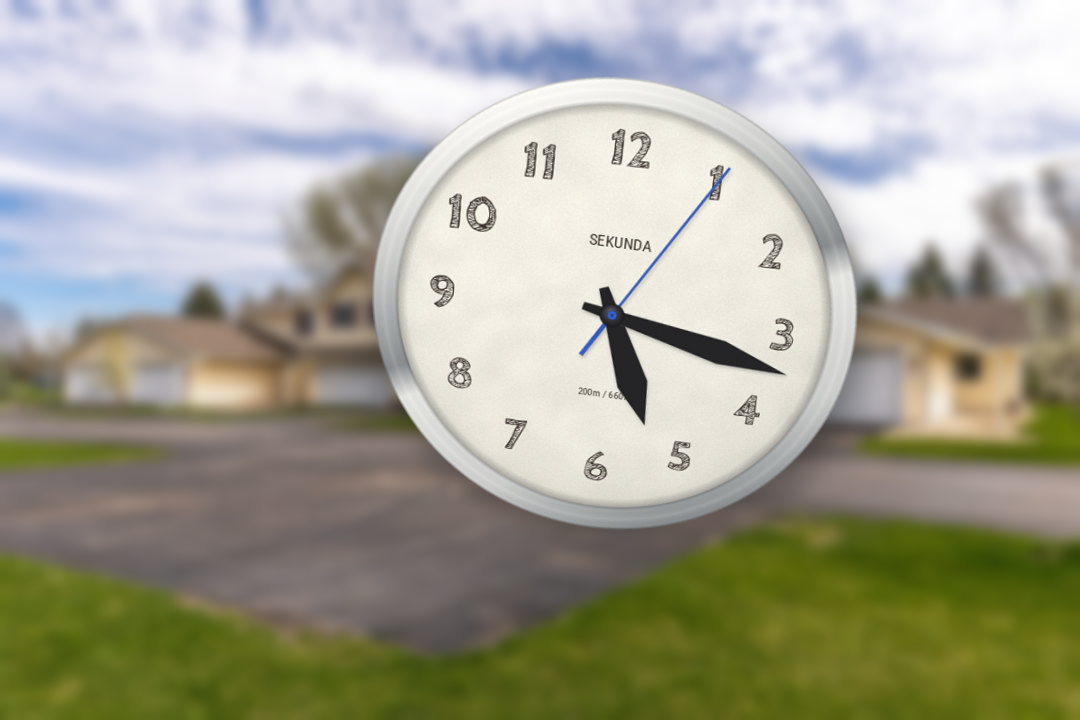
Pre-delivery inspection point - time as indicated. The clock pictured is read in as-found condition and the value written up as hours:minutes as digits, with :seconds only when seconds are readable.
5:17:05
